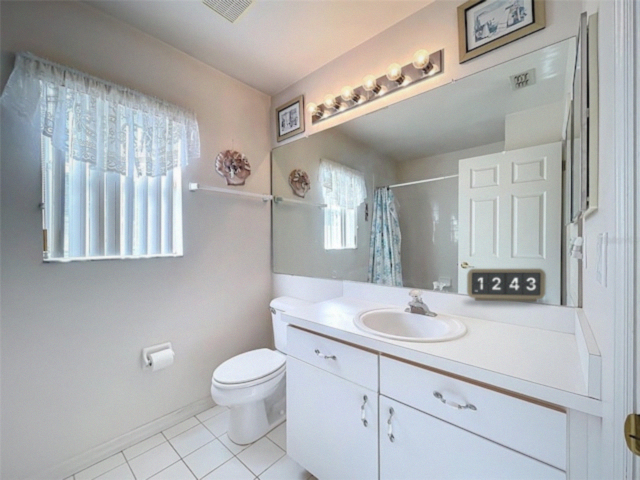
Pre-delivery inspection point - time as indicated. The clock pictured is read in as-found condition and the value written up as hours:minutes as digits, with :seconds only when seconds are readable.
12:43
